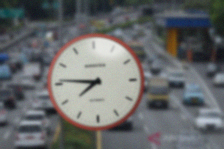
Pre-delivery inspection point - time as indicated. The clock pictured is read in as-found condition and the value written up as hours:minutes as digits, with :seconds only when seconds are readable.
7:46
